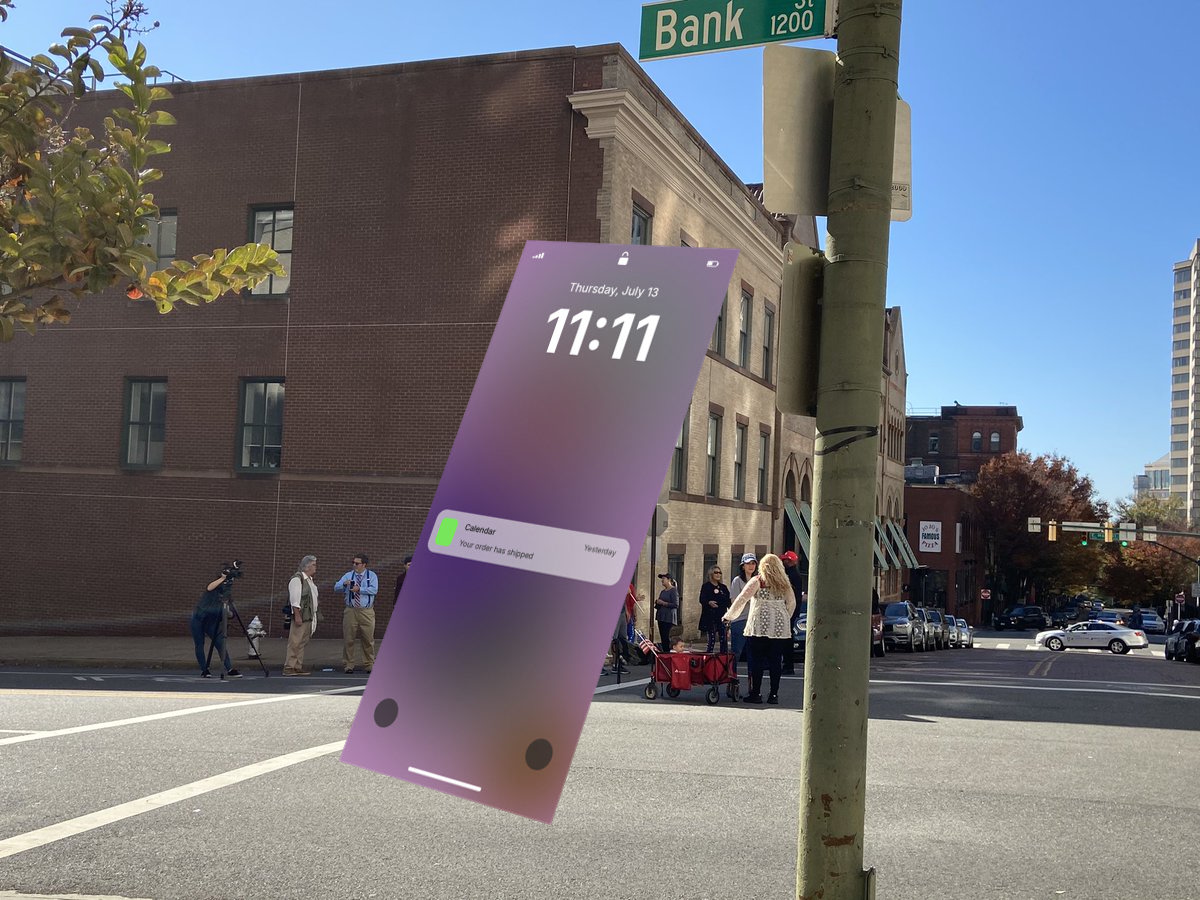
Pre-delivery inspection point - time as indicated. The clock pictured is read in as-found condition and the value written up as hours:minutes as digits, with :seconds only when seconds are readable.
11:11
